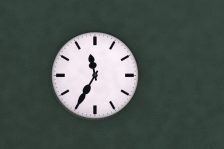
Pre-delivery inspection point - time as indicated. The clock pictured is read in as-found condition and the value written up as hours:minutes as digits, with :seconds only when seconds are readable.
11:35
